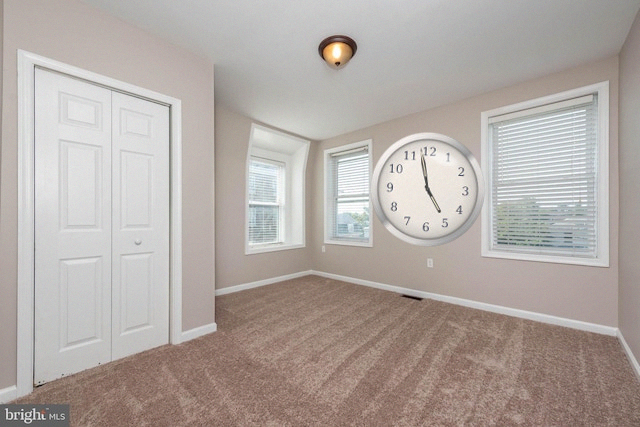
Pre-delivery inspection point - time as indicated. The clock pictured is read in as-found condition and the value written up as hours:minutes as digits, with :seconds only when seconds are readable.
4:58
